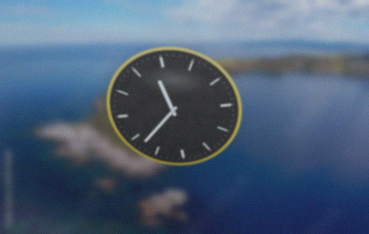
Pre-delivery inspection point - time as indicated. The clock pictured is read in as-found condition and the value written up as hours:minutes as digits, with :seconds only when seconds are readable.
11:38
